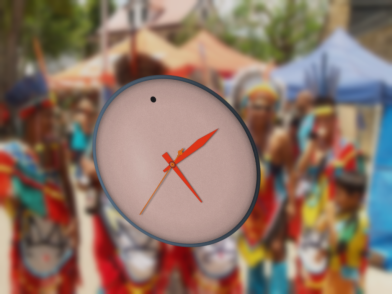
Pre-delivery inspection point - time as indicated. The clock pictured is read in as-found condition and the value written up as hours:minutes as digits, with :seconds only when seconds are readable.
5:10:38
